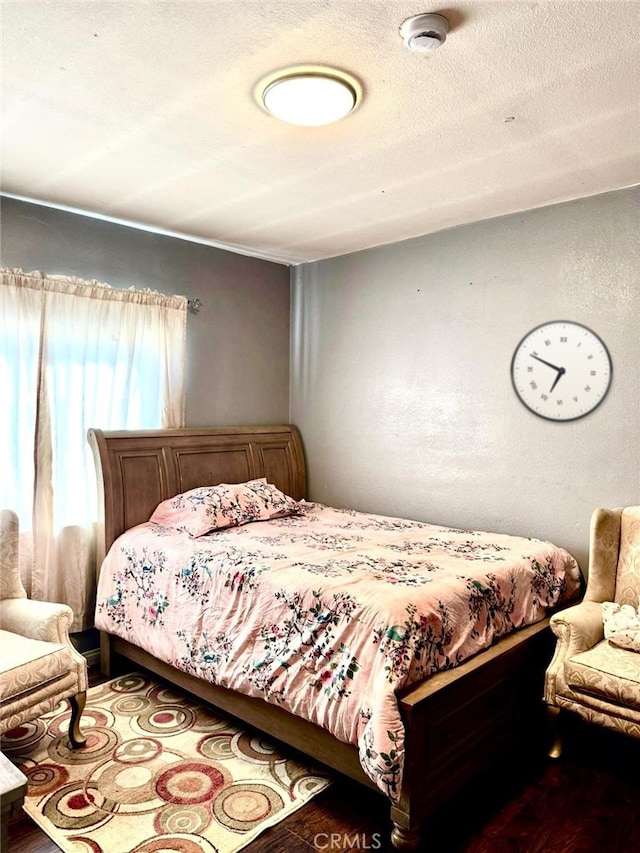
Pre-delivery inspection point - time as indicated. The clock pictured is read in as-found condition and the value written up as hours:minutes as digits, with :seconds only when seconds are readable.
6:49
